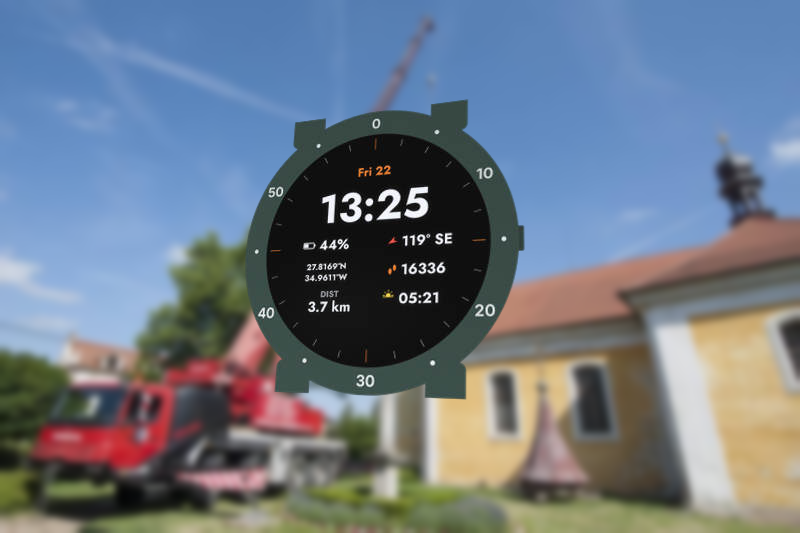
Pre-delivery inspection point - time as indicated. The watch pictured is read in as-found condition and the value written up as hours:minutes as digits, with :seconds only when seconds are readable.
13:25
